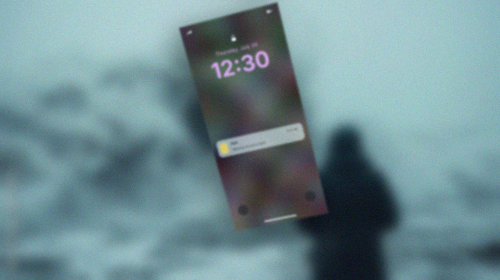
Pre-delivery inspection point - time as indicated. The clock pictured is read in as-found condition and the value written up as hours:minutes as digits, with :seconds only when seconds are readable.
12:30
